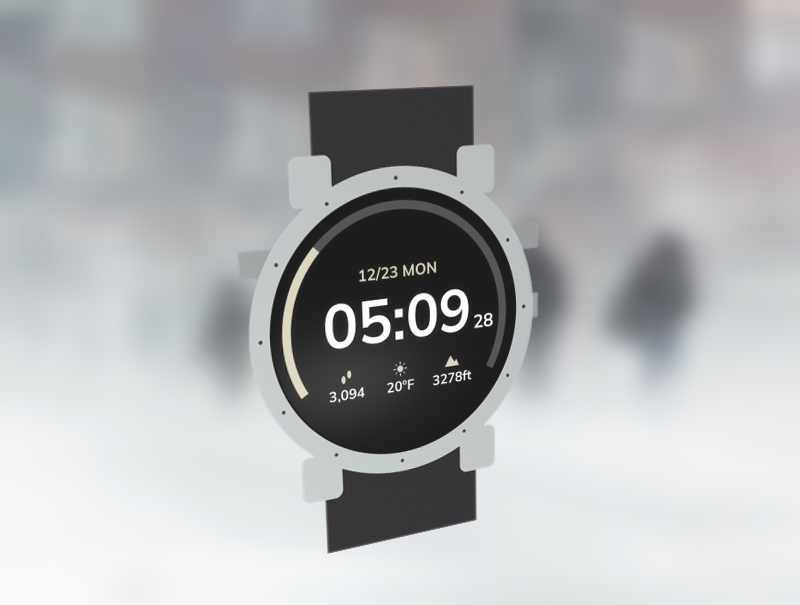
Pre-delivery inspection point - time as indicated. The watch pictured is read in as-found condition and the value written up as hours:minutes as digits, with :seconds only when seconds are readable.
5:09:28
